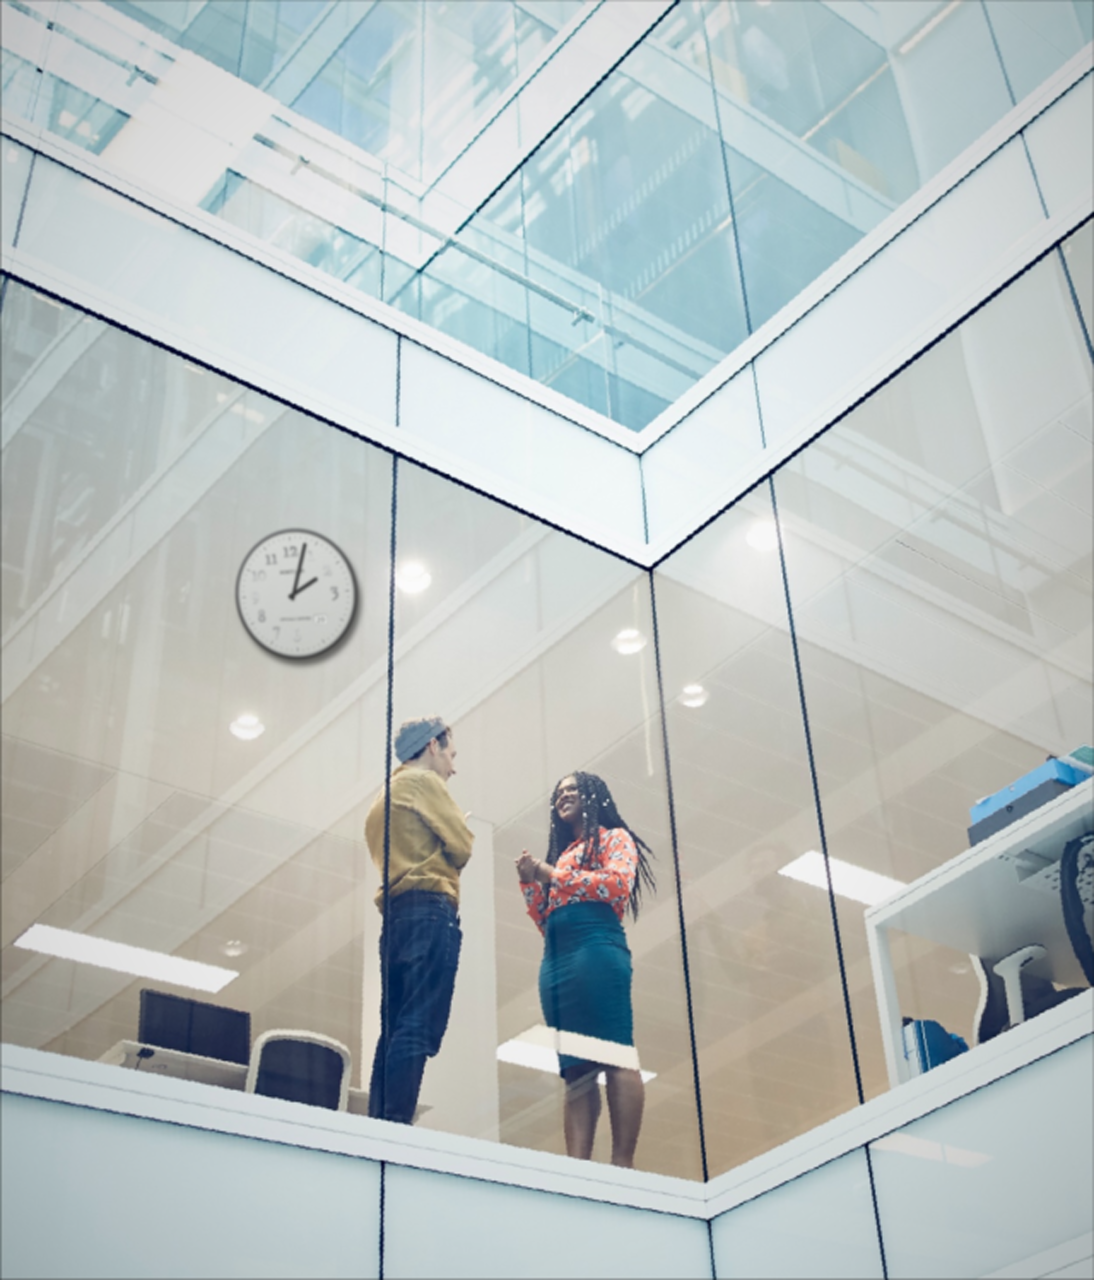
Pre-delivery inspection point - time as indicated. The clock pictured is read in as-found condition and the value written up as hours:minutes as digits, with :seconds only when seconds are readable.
2:03
